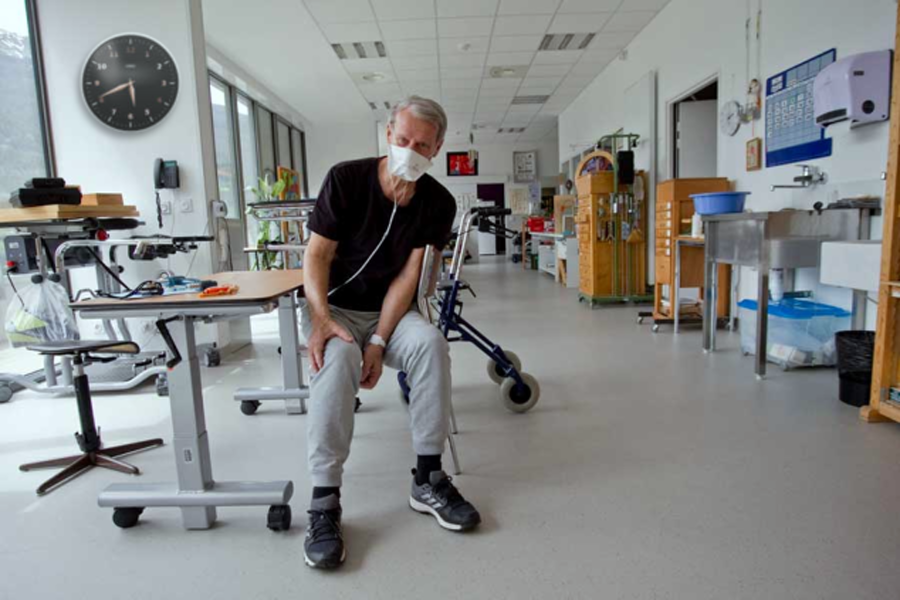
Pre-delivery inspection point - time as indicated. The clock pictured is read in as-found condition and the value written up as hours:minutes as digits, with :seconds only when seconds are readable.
5:41
